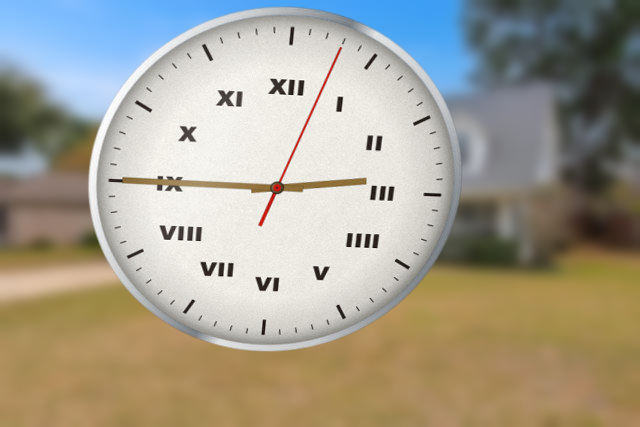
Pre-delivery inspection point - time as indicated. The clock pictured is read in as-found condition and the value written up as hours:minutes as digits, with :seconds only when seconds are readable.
2:45:03
